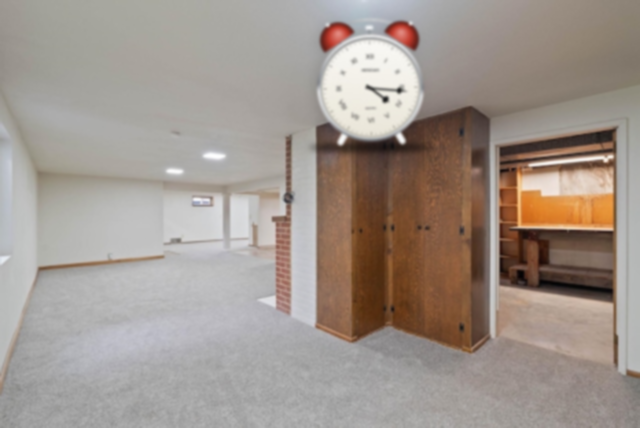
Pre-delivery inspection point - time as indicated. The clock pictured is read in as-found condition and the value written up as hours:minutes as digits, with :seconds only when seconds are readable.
4:16
